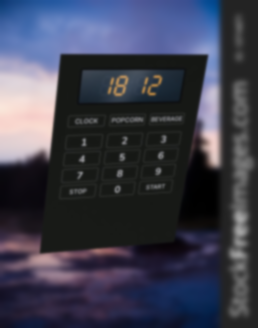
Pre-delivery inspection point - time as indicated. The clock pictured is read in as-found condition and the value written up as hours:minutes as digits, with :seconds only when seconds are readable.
18:12
